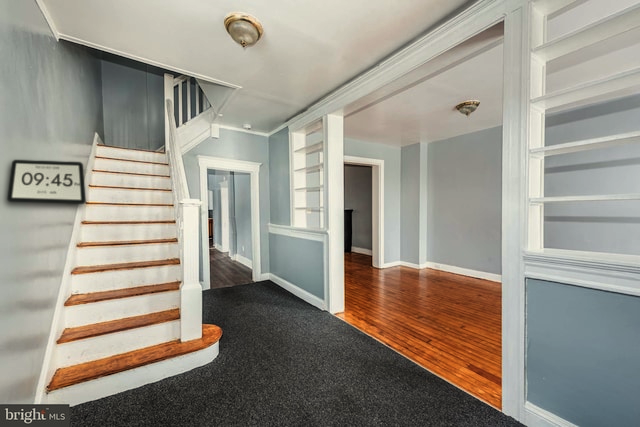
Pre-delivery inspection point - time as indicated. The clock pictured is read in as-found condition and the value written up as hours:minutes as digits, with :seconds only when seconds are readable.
9:45
